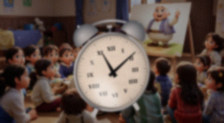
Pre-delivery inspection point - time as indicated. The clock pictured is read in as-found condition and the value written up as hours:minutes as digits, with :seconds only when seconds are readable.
11:09
